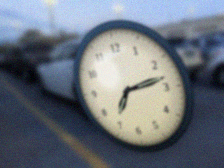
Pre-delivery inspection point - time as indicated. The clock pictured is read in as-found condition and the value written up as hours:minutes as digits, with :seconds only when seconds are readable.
7:13
